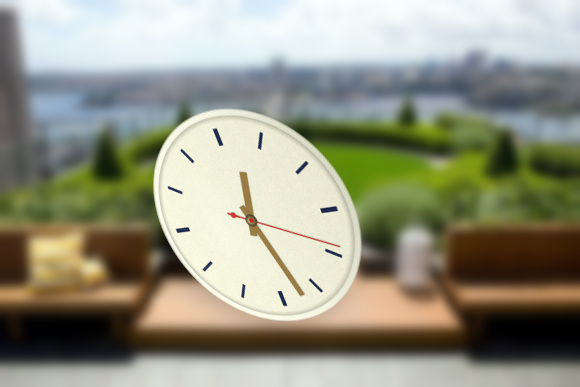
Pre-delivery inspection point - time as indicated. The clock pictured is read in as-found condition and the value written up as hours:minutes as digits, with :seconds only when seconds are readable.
12:27:19
